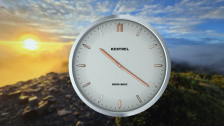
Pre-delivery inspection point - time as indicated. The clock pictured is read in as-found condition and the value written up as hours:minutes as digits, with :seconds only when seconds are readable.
10:21
